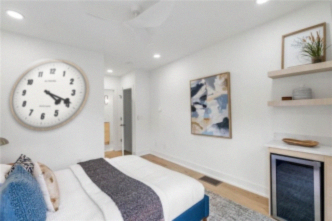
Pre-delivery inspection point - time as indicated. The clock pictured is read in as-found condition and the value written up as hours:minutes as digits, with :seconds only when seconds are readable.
4:19
